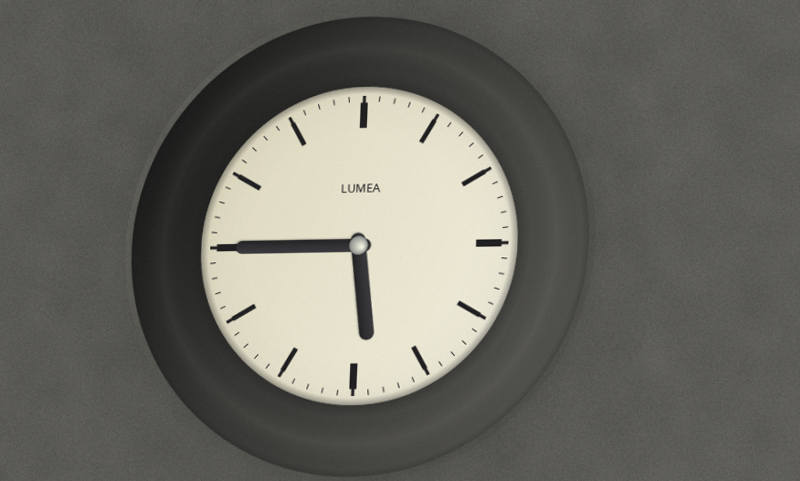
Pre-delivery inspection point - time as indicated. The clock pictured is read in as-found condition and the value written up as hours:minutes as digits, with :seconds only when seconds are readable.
5:45
